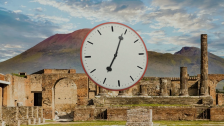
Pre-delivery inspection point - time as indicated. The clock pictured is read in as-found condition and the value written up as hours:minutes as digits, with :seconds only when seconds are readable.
7:04
